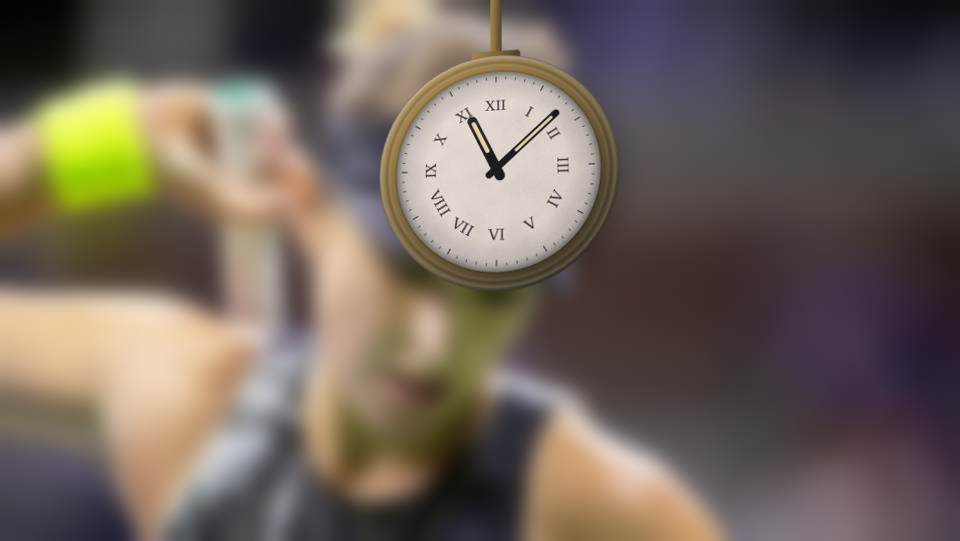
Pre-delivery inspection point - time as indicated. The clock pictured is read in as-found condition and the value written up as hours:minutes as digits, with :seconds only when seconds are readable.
11:08
